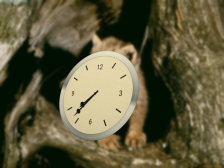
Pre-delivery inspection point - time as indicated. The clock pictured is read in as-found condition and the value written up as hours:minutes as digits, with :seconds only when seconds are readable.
7:37
